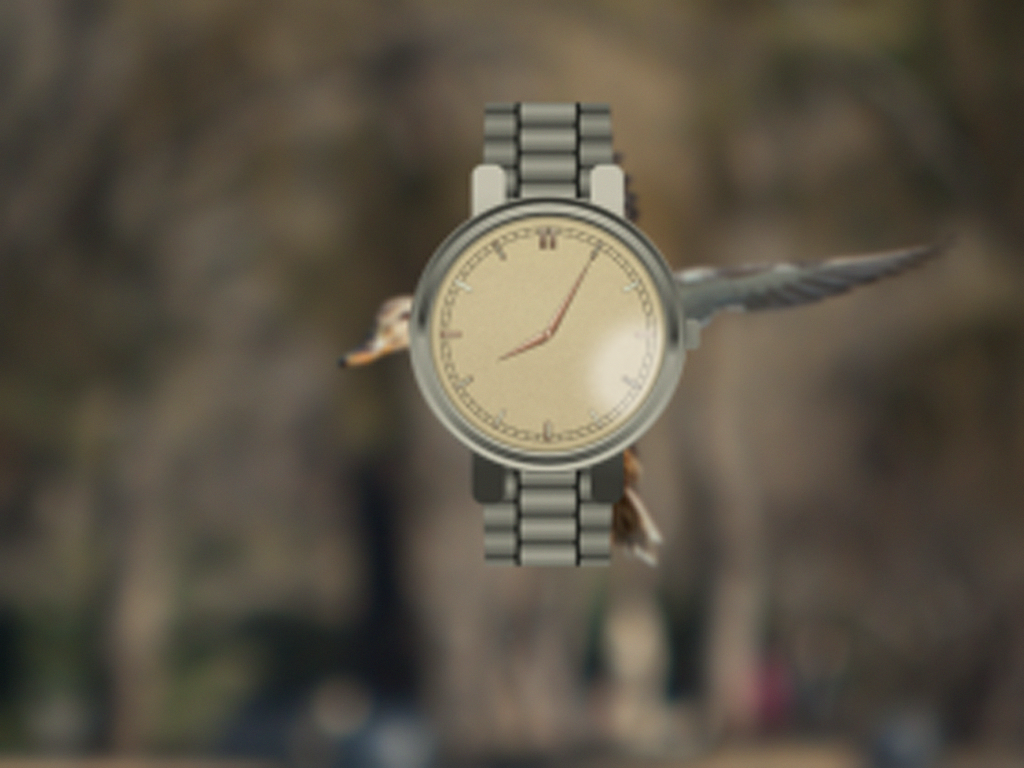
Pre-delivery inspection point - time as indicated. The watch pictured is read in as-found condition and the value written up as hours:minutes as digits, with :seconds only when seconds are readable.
8:05
